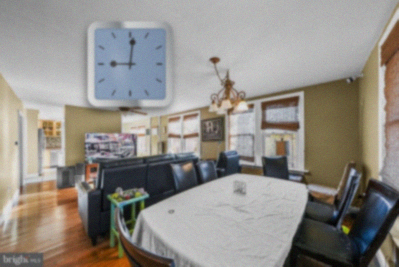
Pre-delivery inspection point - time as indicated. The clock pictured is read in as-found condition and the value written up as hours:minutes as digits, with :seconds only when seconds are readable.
9:01
